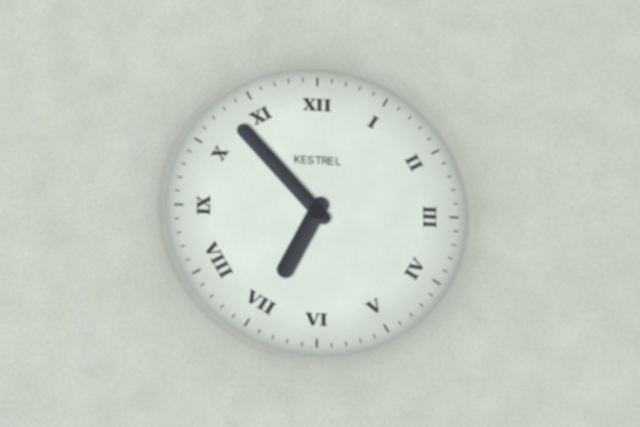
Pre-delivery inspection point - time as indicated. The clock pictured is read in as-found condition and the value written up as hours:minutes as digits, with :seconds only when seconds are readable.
6:53
